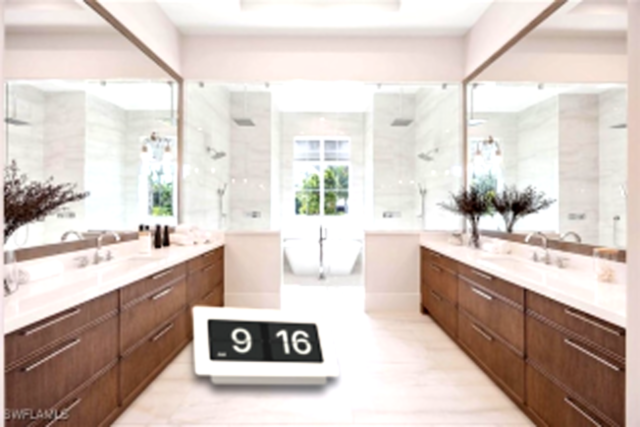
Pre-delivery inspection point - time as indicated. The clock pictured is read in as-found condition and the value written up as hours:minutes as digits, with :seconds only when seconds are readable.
9:16
